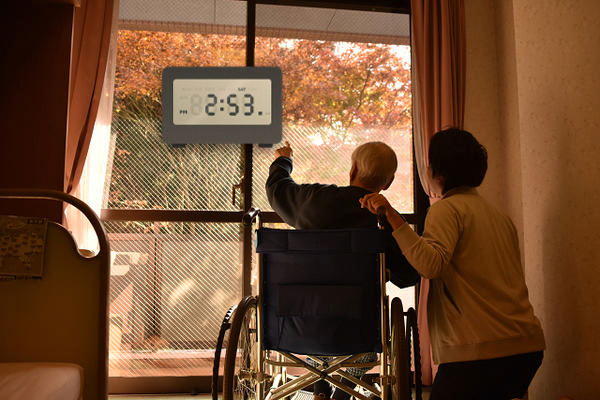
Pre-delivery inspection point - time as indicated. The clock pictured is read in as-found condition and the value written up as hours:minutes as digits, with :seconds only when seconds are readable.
2:53
